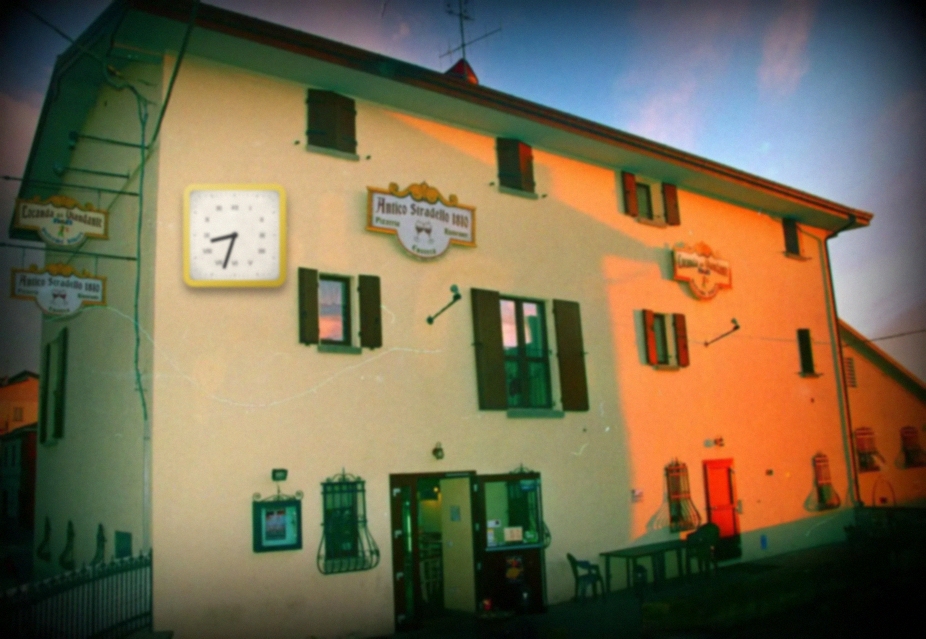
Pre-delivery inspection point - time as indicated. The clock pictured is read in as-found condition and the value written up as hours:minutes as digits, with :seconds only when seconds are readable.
8:33
